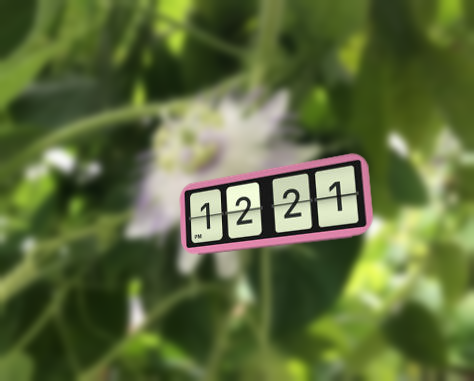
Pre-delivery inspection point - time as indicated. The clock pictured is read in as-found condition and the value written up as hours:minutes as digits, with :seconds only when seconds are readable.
12:21
